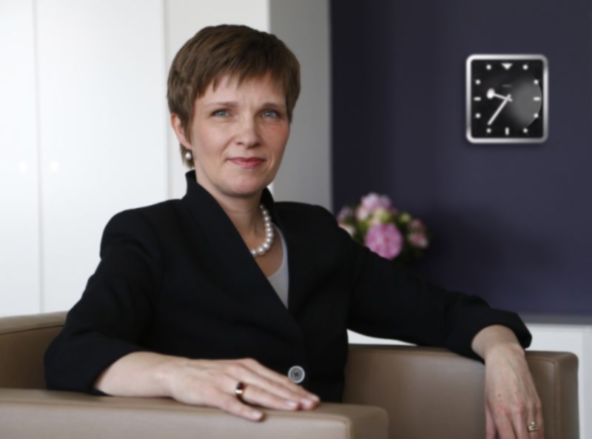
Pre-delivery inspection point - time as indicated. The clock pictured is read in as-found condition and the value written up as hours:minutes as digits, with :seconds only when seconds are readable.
9:36
